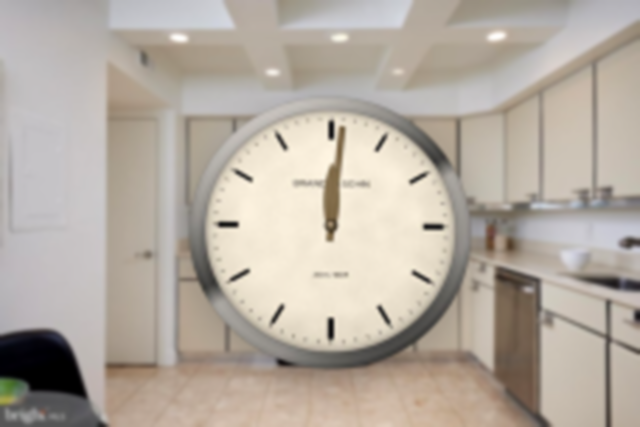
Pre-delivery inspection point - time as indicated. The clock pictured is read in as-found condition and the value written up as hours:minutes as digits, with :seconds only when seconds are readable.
12:01
